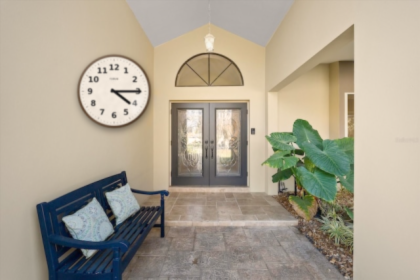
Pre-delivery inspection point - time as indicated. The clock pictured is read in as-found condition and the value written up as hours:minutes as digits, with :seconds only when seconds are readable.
4:15
